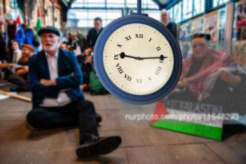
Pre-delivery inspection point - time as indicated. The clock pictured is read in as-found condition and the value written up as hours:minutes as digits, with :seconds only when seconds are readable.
9:14
